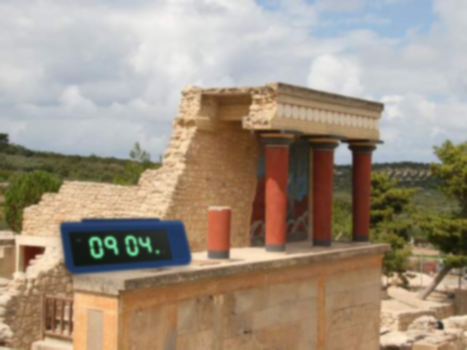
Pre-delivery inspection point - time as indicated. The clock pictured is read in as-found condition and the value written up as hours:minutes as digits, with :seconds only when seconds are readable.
9:04
